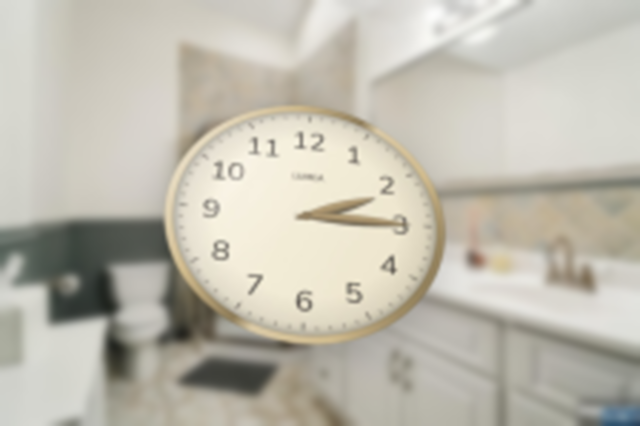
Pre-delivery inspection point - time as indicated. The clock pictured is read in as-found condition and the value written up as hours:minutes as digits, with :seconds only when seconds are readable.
2:15
